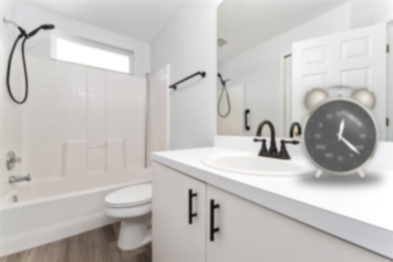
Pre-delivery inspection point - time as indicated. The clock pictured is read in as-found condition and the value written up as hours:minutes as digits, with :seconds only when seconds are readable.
12:22
